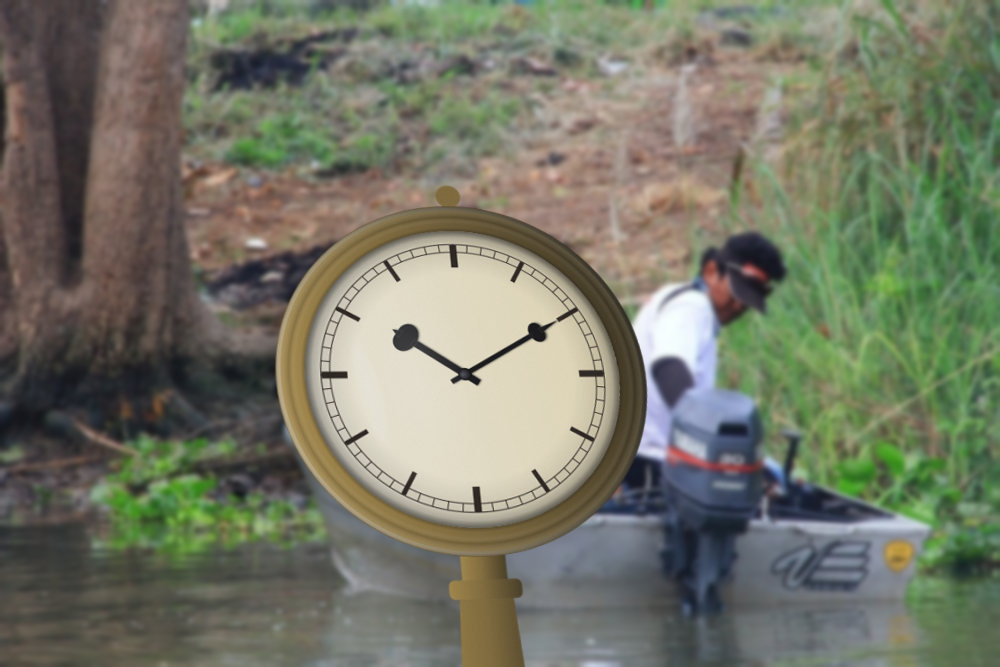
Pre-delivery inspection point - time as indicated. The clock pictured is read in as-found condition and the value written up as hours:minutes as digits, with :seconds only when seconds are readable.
10:10
